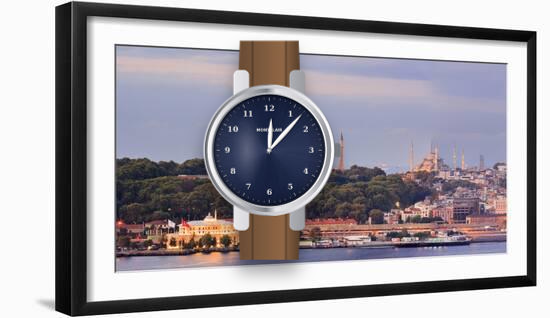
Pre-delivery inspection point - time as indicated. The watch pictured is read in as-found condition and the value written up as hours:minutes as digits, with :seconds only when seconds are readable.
12:07
